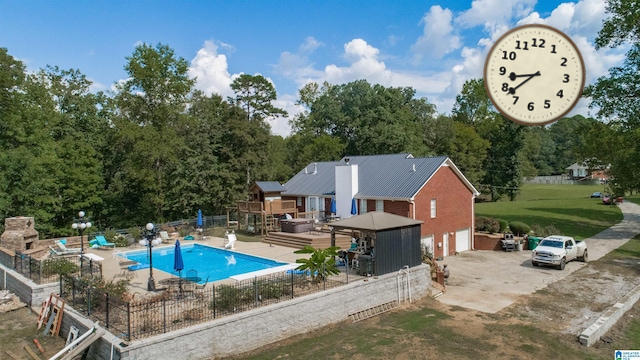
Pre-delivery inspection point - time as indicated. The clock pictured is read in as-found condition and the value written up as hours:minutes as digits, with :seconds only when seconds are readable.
8:38
